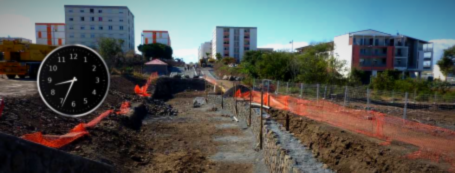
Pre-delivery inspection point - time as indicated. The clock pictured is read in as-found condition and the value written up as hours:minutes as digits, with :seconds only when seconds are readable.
8:34
